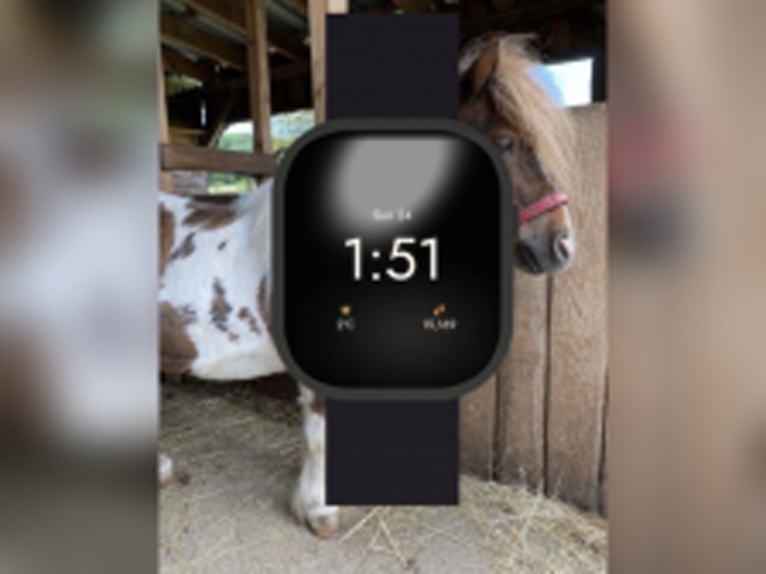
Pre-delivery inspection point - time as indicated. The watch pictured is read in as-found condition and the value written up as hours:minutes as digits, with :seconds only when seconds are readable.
1:51
